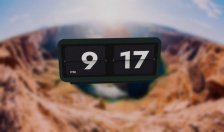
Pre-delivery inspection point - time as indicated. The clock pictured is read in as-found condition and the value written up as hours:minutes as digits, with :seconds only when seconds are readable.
9:17
